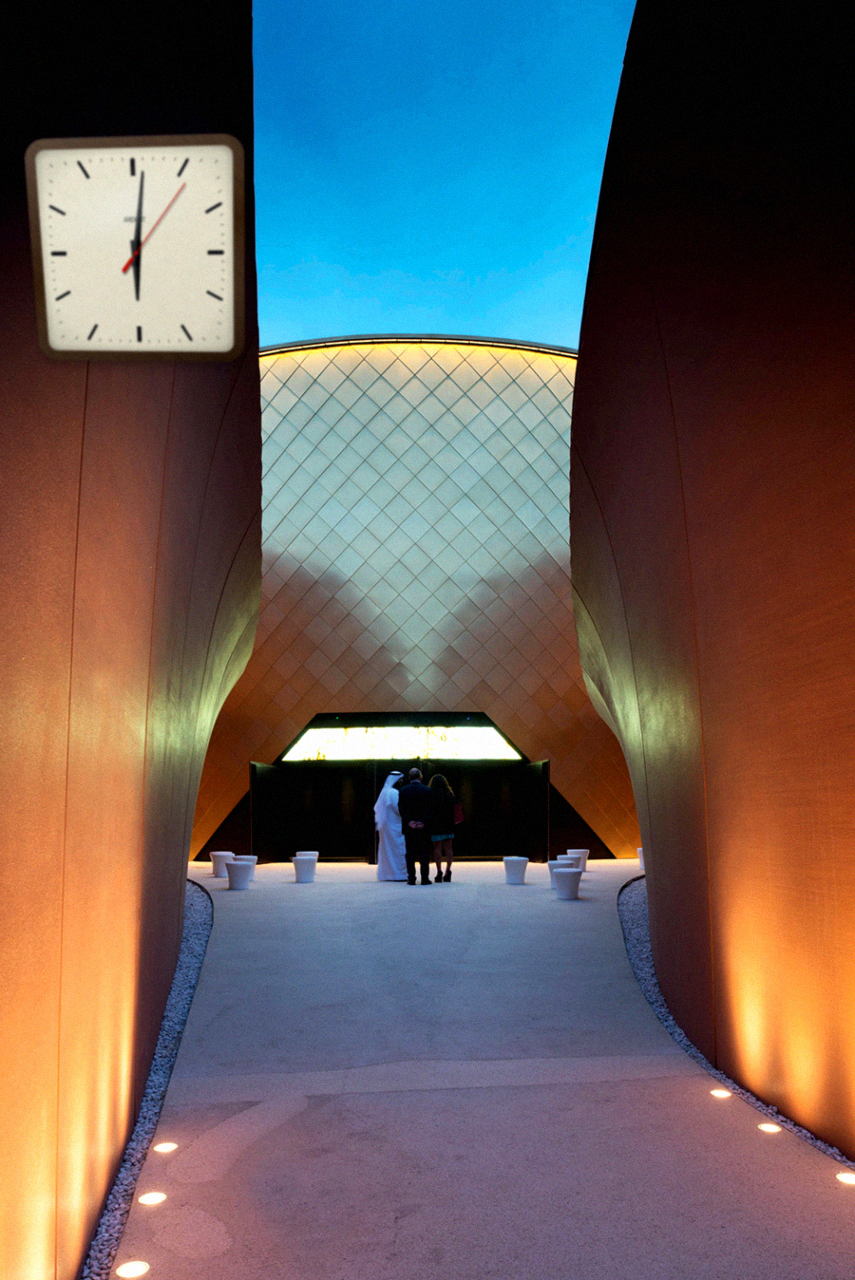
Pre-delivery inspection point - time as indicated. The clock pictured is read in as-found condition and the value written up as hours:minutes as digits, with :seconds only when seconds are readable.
6:01:06
